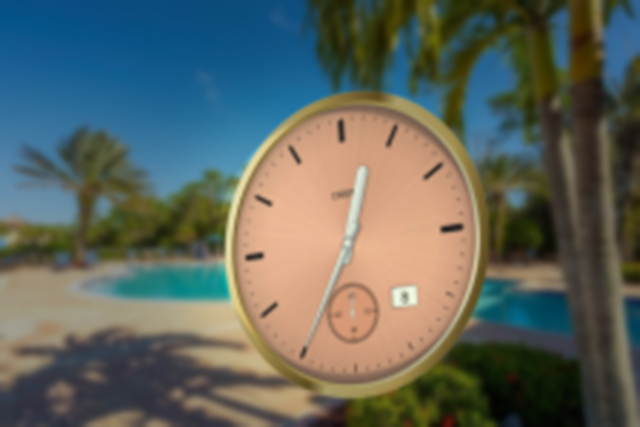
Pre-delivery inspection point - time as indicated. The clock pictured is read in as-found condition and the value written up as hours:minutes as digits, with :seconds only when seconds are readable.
12:35
